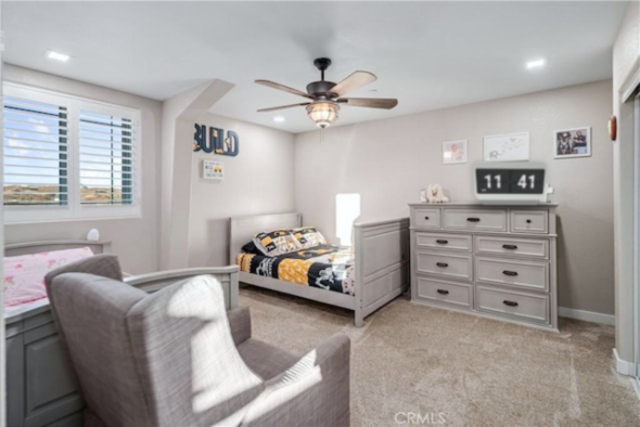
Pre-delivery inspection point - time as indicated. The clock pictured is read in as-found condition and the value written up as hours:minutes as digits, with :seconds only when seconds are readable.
11:41
